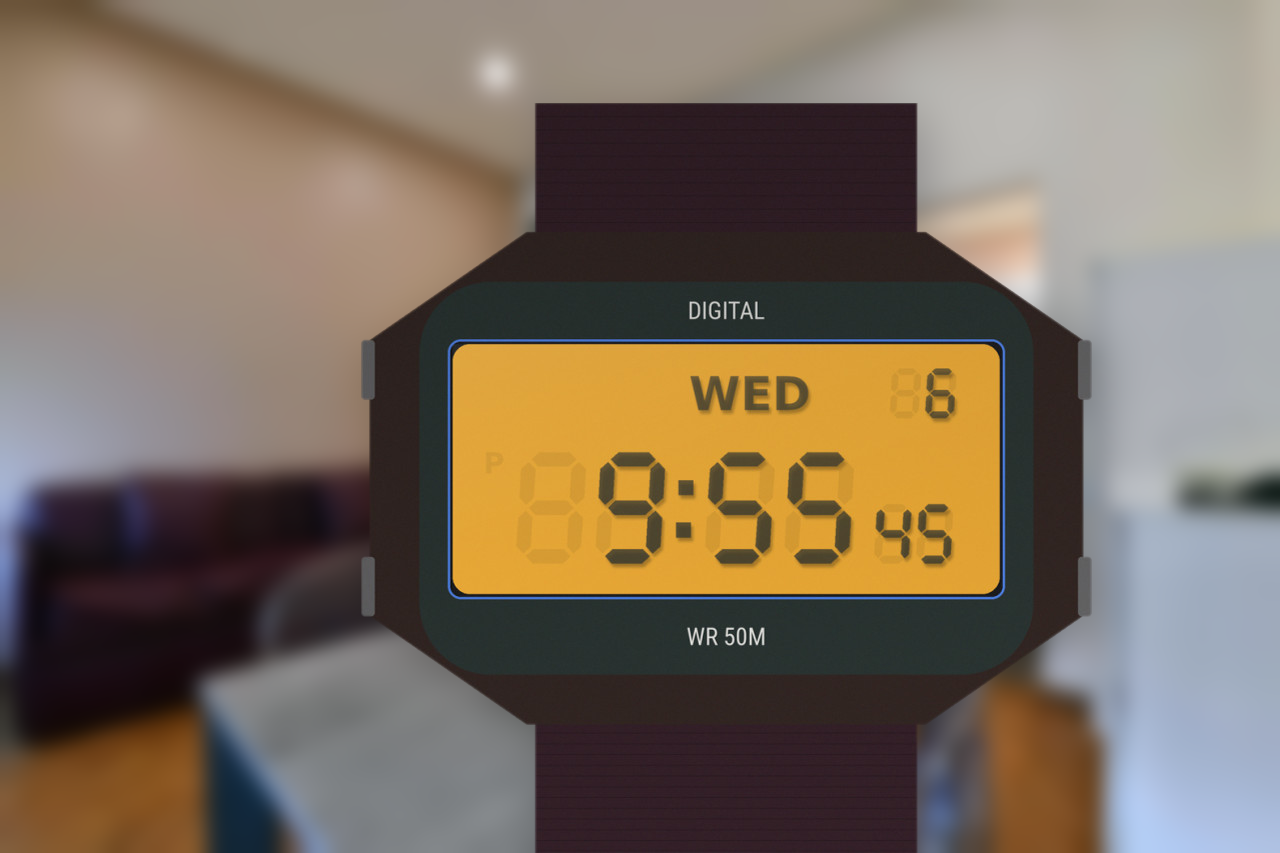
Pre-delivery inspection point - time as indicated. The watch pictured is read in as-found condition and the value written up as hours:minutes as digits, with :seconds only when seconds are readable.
9:55:45
